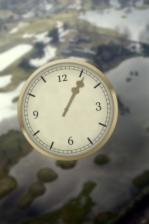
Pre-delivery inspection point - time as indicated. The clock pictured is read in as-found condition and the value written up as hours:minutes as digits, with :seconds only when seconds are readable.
1:06
